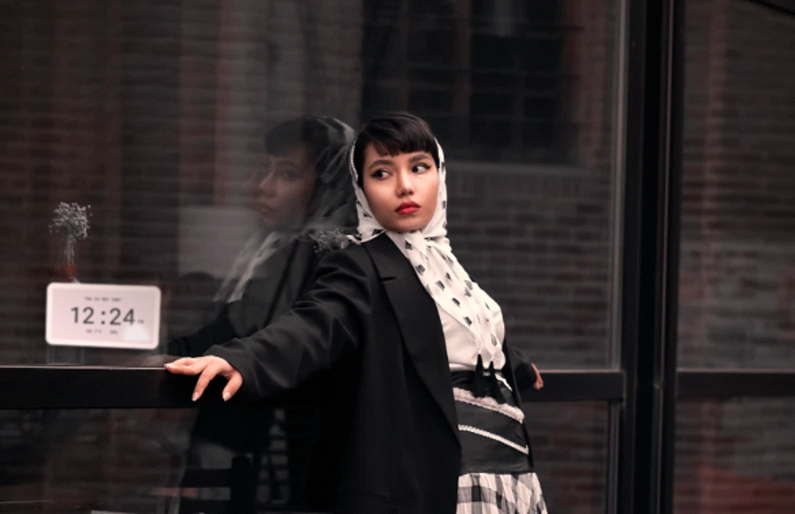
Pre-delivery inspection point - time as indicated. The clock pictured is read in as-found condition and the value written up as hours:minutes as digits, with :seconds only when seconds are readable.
12:24
